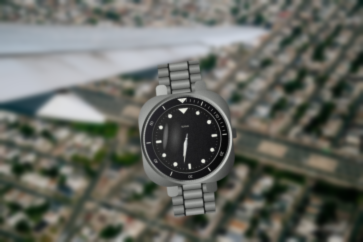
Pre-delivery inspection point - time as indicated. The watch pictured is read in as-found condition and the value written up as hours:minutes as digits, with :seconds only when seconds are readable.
6:32
